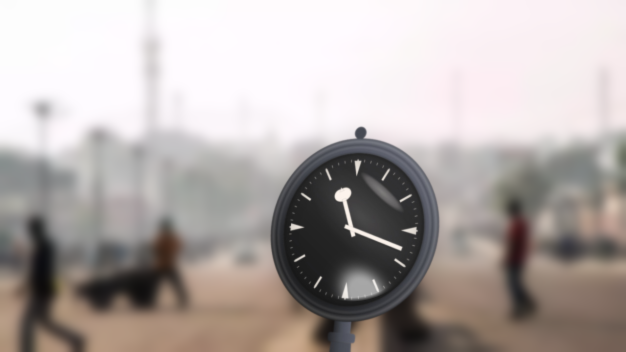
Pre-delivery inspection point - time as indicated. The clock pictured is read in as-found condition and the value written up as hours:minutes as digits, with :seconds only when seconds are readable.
11:18
